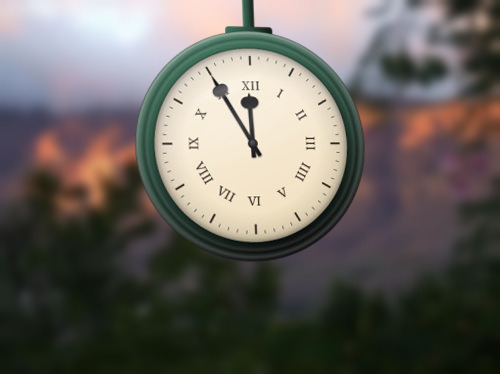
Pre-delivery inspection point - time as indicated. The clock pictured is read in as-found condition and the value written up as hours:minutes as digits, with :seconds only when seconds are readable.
11:55
